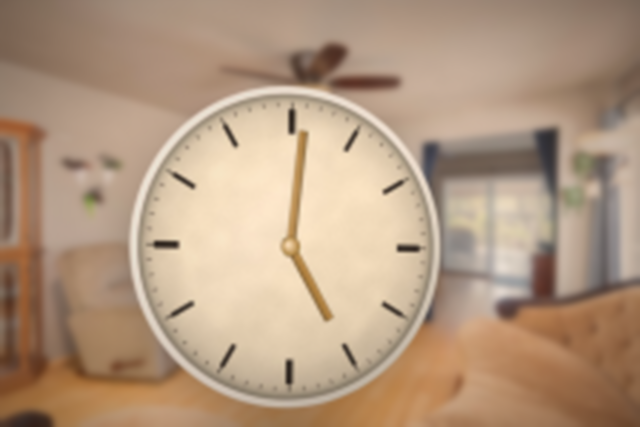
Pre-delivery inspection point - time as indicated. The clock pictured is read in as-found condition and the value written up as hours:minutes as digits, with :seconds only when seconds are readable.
5:01
